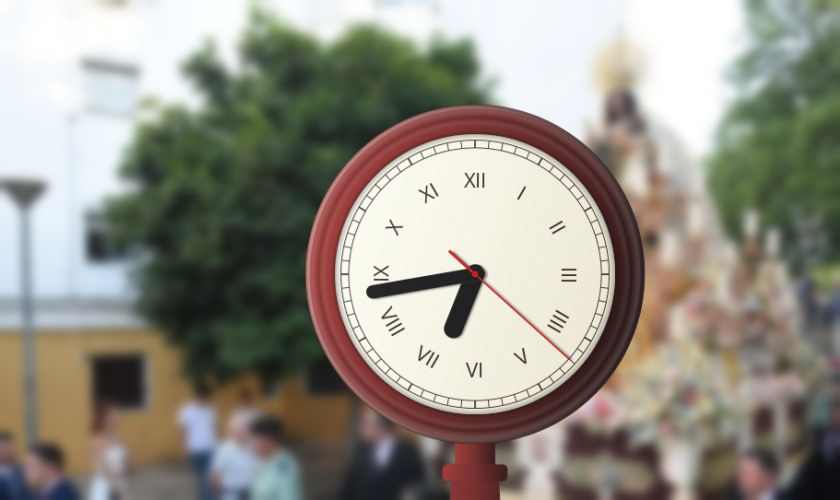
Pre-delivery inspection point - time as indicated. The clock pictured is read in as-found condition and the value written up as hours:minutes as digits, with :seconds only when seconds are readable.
6:43:22
